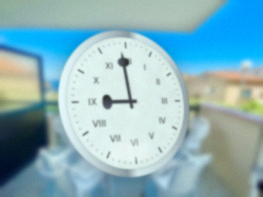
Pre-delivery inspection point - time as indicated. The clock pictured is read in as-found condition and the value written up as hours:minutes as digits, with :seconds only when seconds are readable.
8:59
